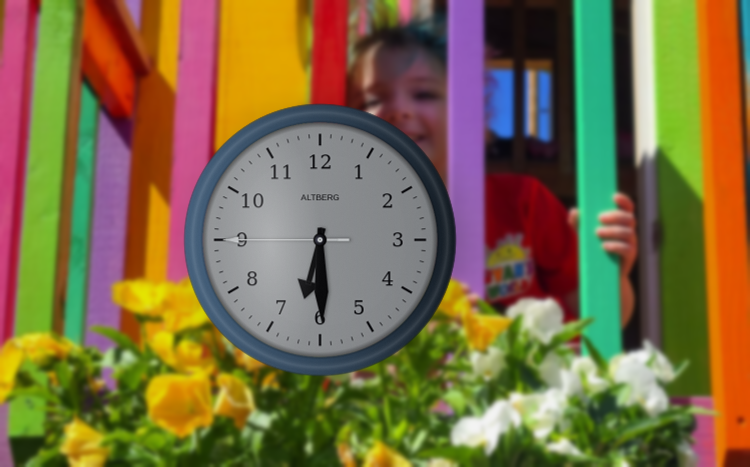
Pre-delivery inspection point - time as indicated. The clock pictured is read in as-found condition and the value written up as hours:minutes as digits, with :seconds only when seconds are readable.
6:29:45
